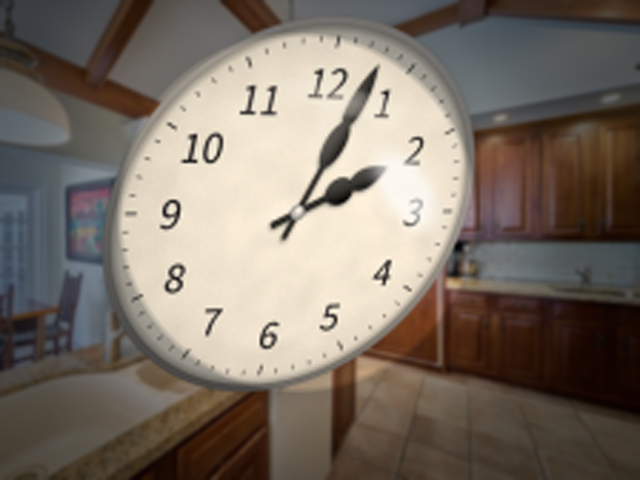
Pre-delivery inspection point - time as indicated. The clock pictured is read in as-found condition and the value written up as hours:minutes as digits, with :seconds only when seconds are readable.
2:03
